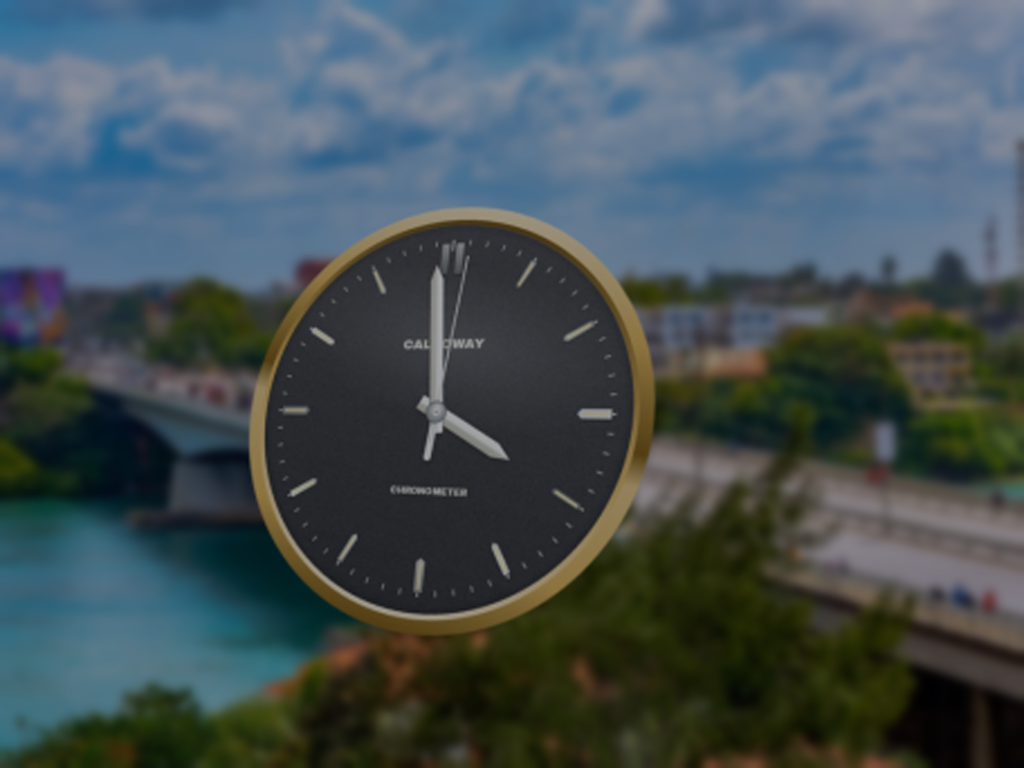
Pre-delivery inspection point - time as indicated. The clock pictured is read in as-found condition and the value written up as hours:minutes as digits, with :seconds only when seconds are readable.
3:59:01
